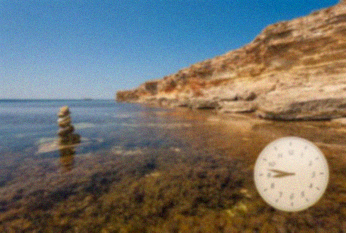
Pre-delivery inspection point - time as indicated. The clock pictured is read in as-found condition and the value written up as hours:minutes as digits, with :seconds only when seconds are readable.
8:47
